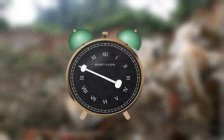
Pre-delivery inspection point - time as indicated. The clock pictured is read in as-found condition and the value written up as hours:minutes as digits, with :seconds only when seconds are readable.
3:49
